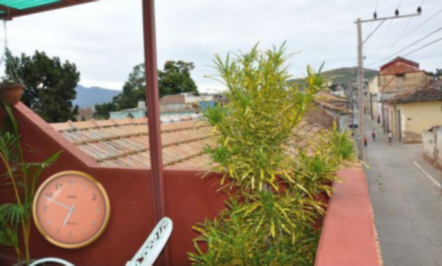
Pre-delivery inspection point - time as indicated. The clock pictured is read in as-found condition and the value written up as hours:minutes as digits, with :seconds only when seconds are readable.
6:49
